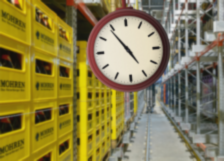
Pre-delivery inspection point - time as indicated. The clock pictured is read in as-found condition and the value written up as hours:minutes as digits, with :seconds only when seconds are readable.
4:54
